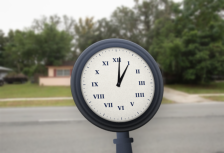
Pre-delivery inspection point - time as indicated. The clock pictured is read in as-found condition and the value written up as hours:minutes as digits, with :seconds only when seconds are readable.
1:01
